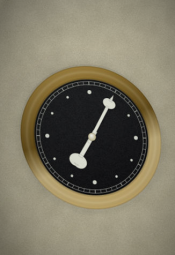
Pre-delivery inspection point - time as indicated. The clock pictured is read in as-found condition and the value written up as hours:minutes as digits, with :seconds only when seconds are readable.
7:05
